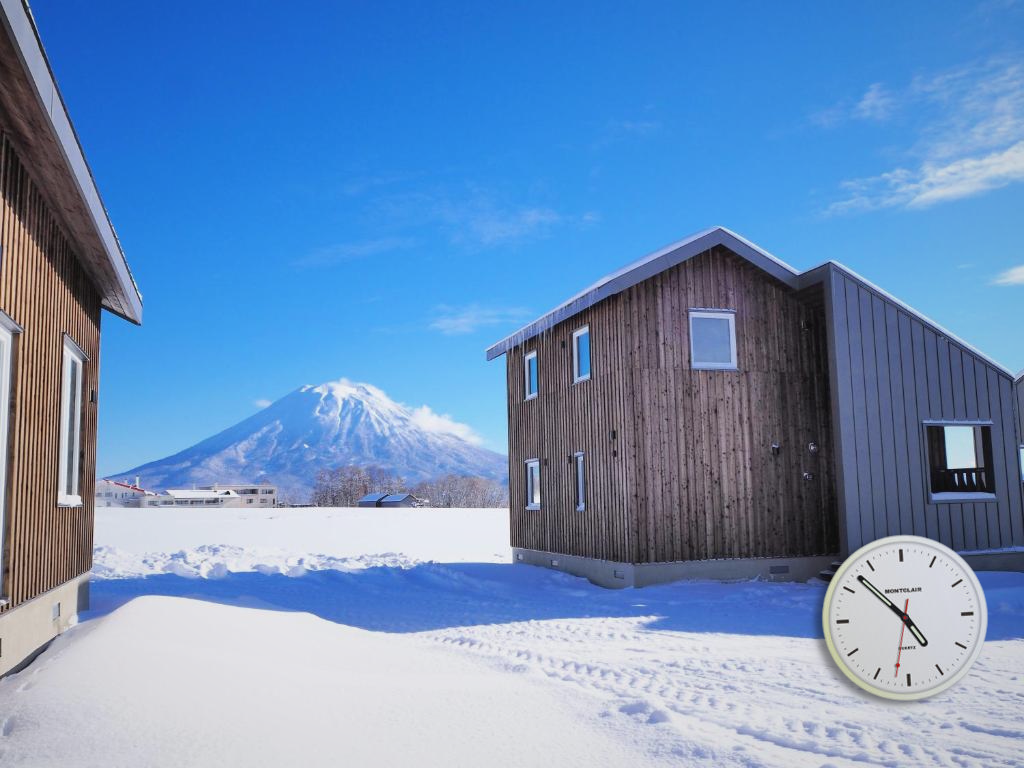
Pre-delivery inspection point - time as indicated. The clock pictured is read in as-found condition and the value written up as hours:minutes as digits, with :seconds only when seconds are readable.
4:52:32
